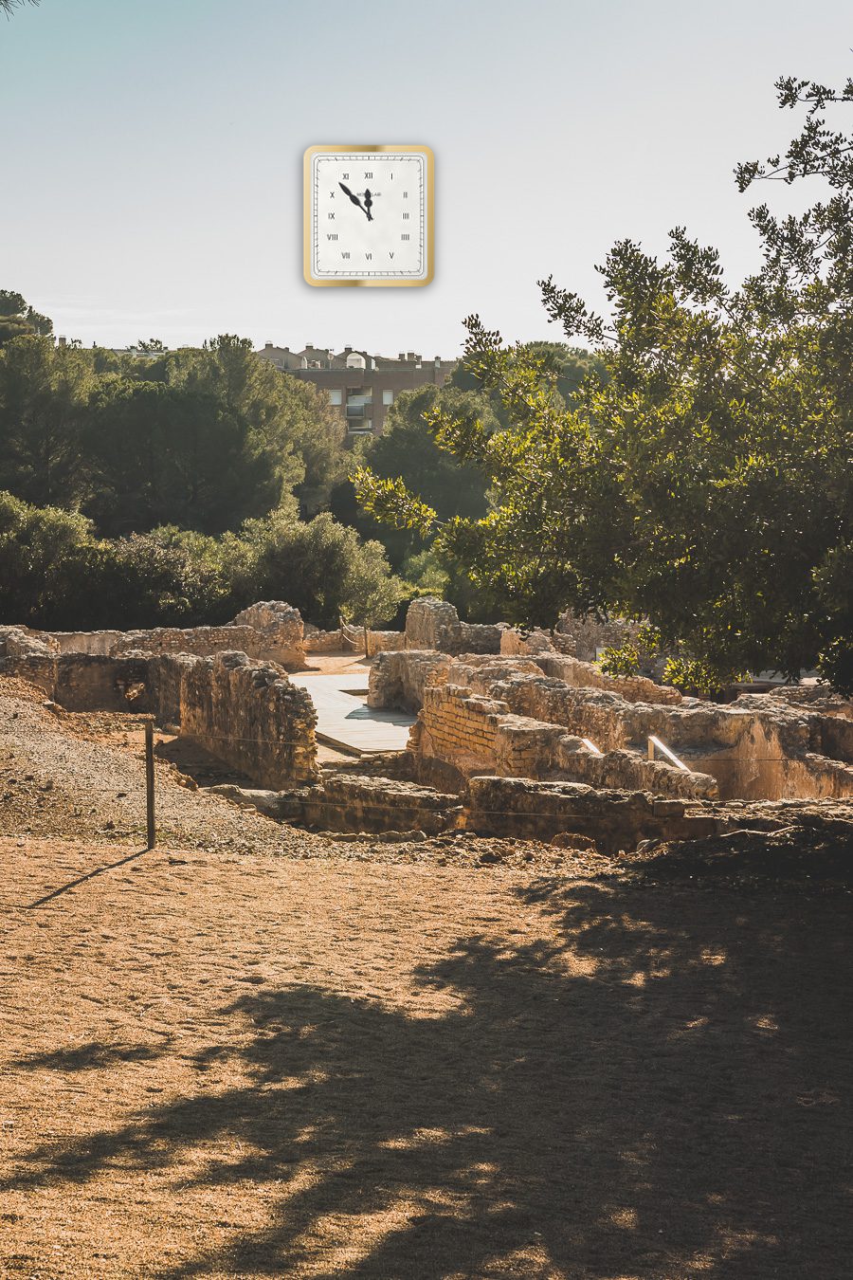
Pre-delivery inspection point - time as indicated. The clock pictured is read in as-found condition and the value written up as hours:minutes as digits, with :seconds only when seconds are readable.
11:53
